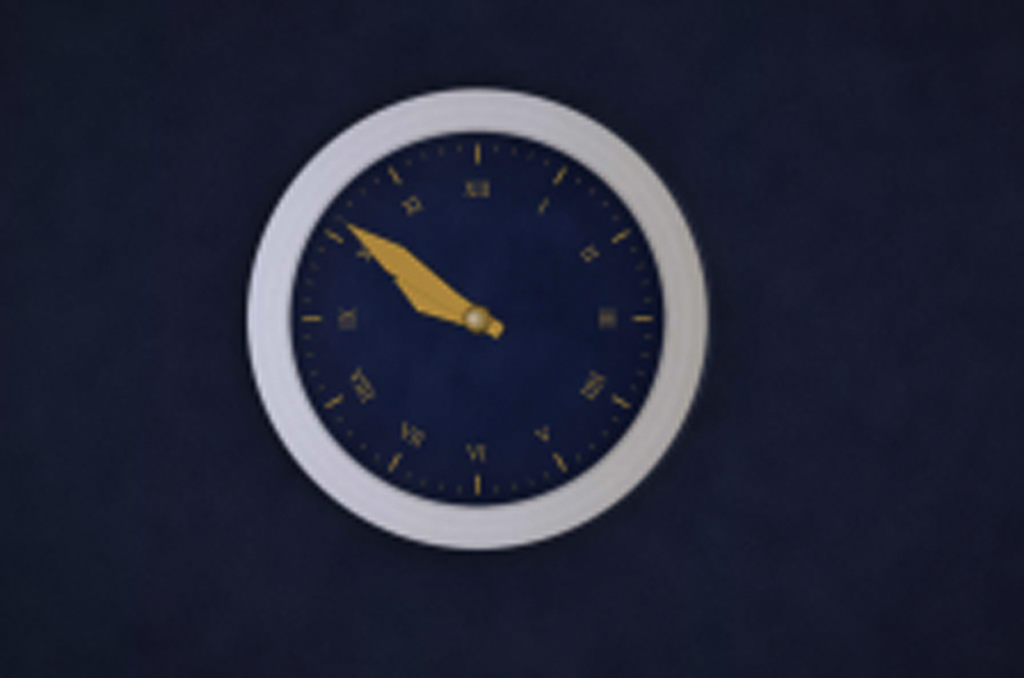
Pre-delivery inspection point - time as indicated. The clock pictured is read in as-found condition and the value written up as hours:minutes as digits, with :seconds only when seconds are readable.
9:51
